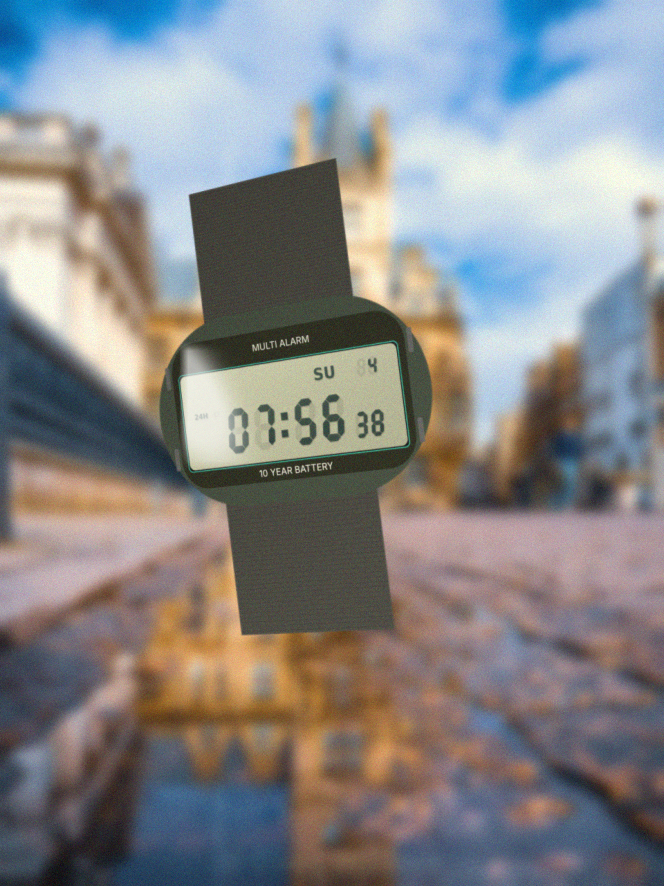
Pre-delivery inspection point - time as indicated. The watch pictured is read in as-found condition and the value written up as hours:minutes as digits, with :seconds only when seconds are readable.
7:56:38
